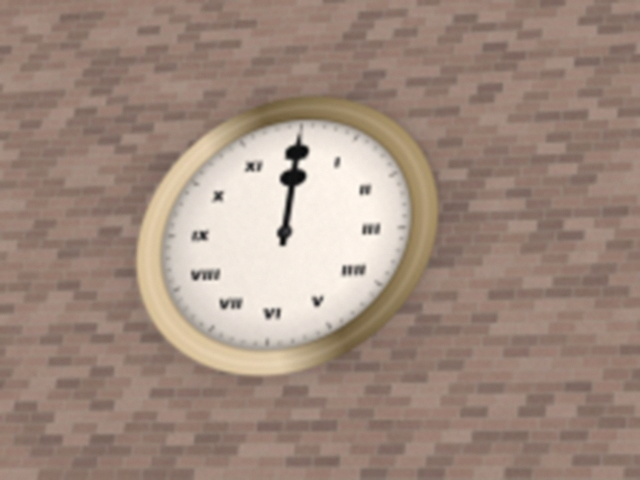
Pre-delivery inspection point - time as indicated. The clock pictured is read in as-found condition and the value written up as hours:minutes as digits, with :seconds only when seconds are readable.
12:00
